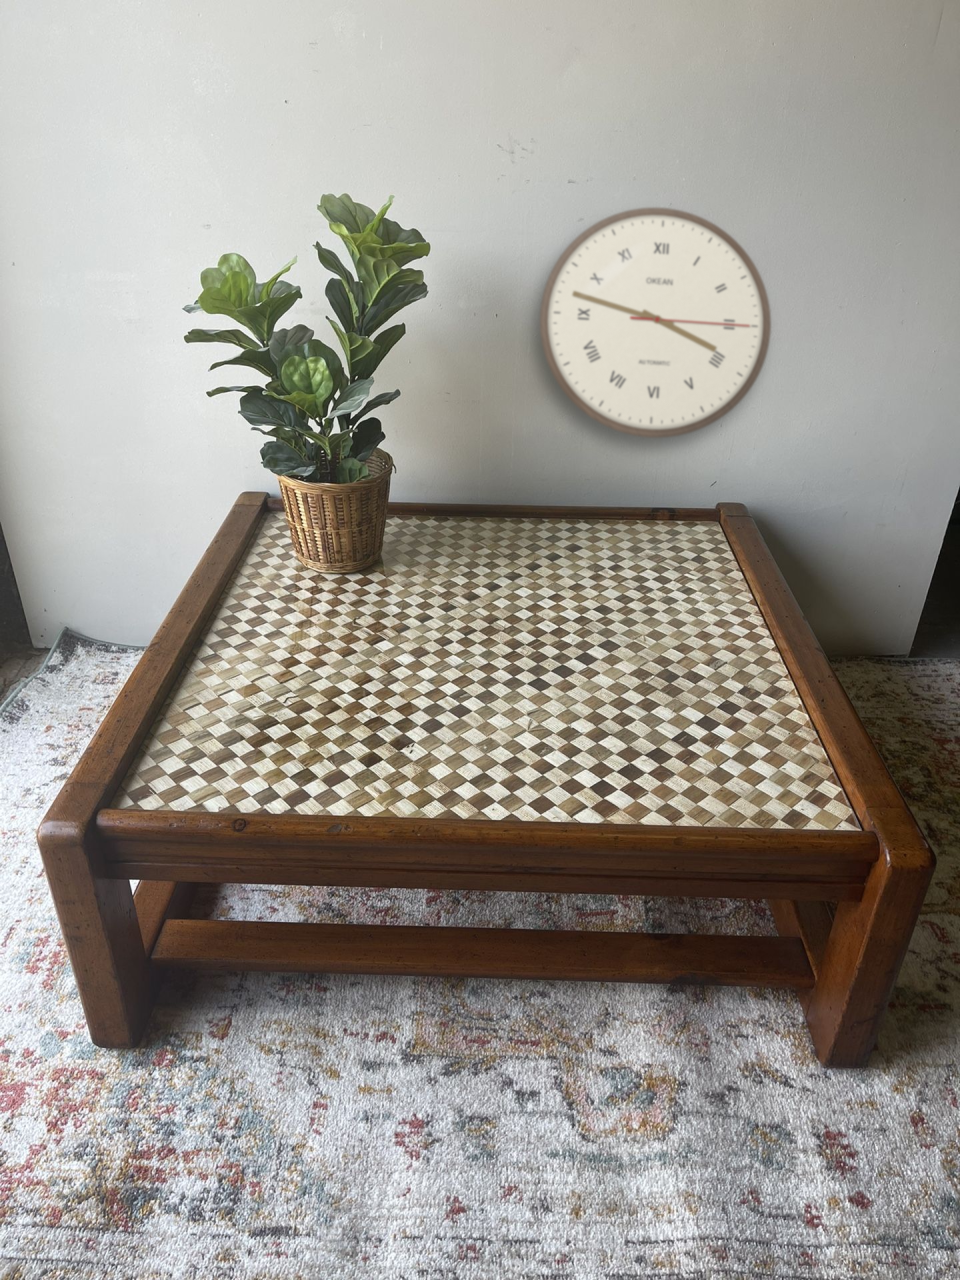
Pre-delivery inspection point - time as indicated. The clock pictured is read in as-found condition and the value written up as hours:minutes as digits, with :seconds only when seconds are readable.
3:47:15
